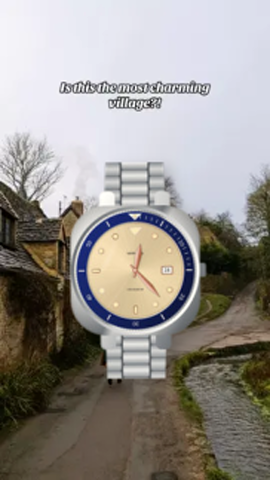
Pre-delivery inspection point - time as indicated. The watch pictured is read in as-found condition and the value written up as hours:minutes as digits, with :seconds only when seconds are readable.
12:23
